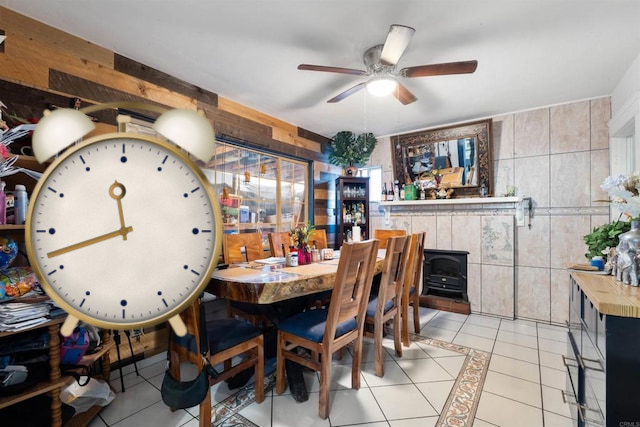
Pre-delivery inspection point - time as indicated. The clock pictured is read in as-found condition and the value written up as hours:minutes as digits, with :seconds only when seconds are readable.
11:42
